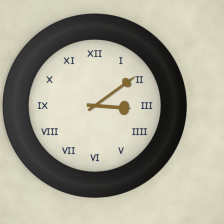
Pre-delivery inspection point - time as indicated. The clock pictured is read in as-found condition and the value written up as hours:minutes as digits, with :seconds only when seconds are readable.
3:09
